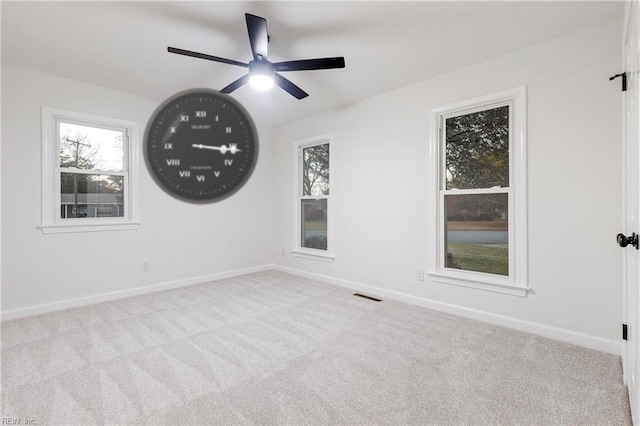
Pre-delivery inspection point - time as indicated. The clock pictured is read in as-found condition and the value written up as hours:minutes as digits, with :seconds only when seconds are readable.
3:16
